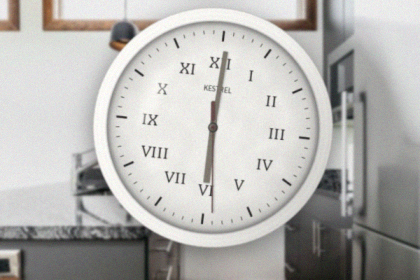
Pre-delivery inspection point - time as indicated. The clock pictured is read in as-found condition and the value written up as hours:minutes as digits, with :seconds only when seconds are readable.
6:00:29
